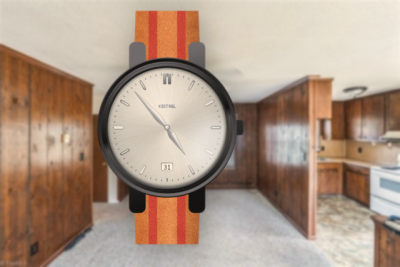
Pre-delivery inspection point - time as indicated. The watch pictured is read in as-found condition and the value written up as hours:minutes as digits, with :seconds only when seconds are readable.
4:53
